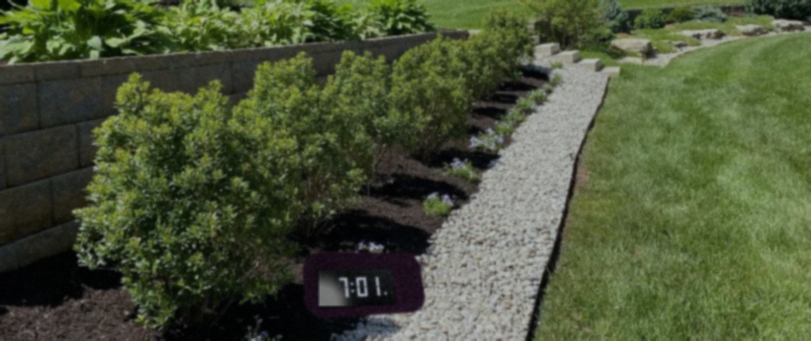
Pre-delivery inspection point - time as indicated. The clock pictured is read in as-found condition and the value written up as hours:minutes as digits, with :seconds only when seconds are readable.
7:01
